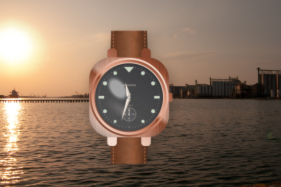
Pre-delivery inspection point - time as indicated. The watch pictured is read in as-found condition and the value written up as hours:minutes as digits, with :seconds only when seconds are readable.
11:33
